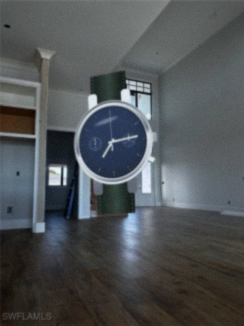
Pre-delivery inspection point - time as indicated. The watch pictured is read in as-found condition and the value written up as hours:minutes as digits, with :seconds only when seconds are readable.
7:14
